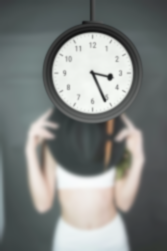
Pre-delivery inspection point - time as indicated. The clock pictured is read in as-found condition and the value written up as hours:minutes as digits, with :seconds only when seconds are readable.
3:26
